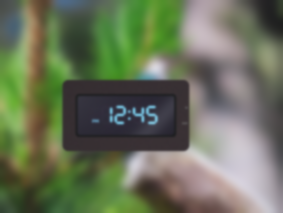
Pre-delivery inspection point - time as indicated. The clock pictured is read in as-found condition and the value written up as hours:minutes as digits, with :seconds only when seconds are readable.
12:45
